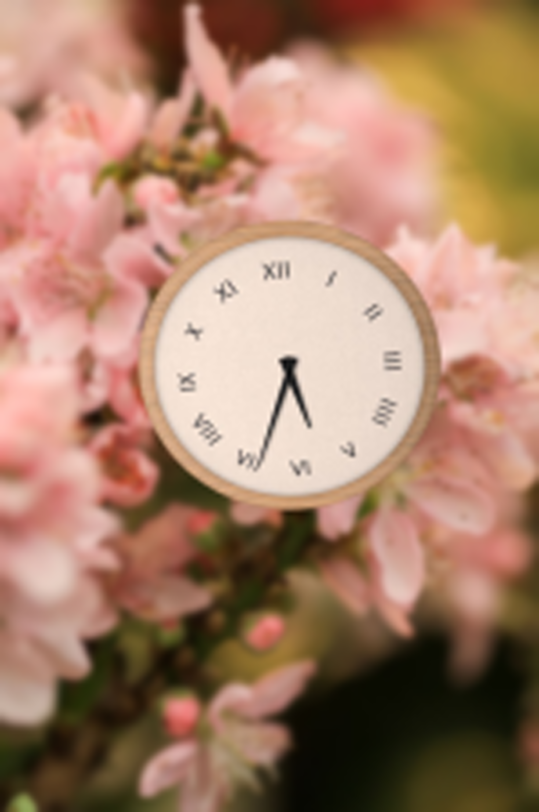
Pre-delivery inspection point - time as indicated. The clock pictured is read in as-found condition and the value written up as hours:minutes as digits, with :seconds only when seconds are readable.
5:34
